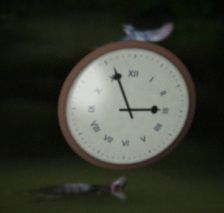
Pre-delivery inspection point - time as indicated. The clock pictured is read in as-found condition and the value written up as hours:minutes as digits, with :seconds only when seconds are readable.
2:56
